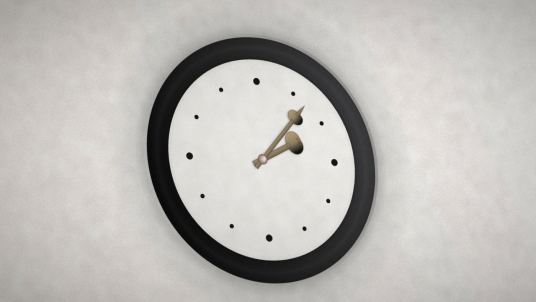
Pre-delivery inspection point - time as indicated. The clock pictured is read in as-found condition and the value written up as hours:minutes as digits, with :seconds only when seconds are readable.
2:07
